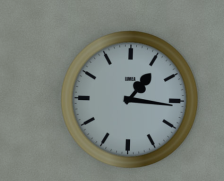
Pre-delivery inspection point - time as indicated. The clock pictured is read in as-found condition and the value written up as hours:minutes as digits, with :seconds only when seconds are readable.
1:16
